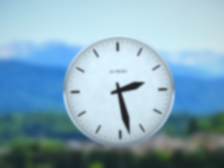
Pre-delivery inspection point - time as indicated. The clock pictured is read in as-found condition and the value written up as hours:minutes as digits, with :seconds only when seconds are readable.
2:28
